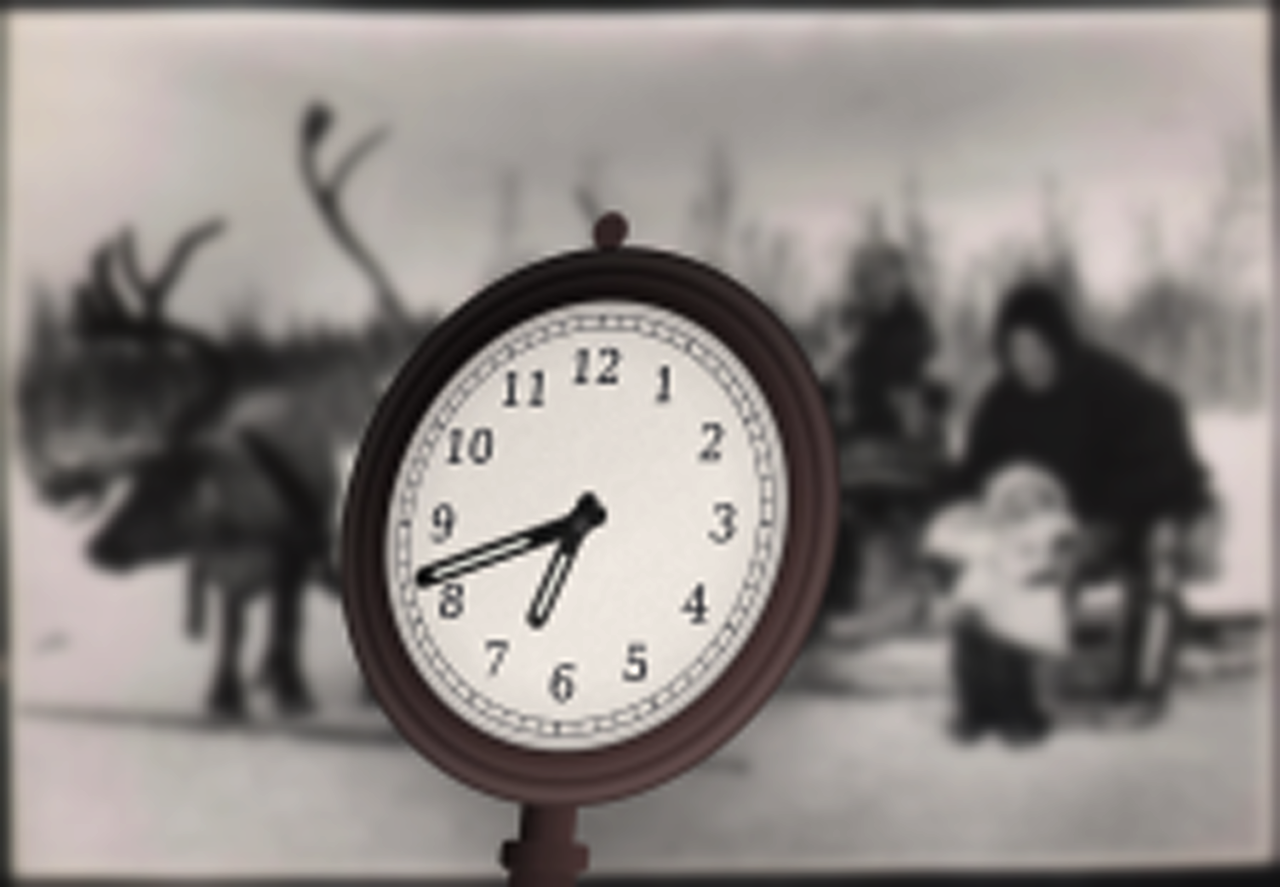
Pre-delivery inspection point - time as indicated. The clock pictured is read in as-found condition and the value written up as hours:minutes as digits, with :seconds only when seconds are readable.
6:42
